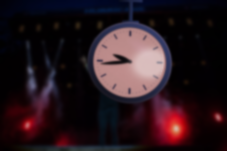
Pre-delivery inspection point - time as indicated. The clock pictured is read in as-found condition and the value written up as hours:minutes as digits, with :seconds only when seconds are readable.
9:44
